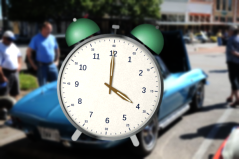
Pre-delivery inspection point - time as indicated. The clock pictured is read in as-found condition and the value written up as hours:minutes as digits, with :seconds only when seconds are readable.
4:00
